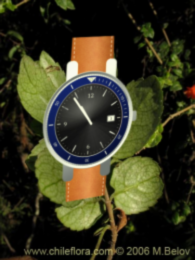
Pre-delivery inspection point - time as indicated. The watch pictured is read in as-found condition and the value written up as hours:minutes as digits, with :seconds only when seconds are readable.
10:54
